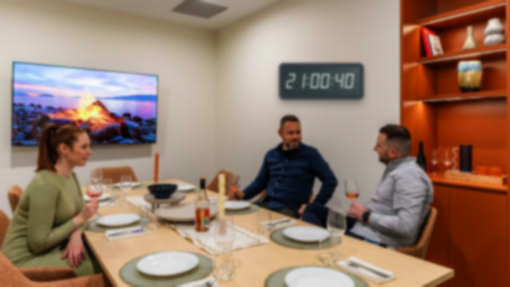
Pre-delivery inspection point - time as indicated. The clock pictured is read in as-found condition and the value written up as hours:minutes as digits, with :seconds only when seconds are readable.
21:00:40
